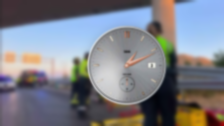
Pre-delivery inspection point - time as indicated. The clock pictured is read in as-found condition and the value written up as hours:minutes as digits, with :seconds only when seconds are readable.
1:11
